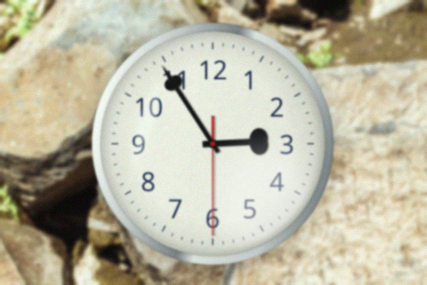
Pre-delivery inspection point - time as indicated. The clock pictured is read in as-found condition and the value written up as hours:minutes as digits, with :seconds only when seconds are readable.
2:54:30
